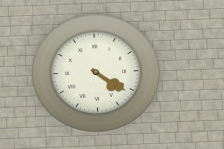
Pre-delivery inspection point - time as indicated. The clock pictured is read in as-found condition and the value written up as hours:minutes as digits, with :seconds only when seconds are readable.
4:21
